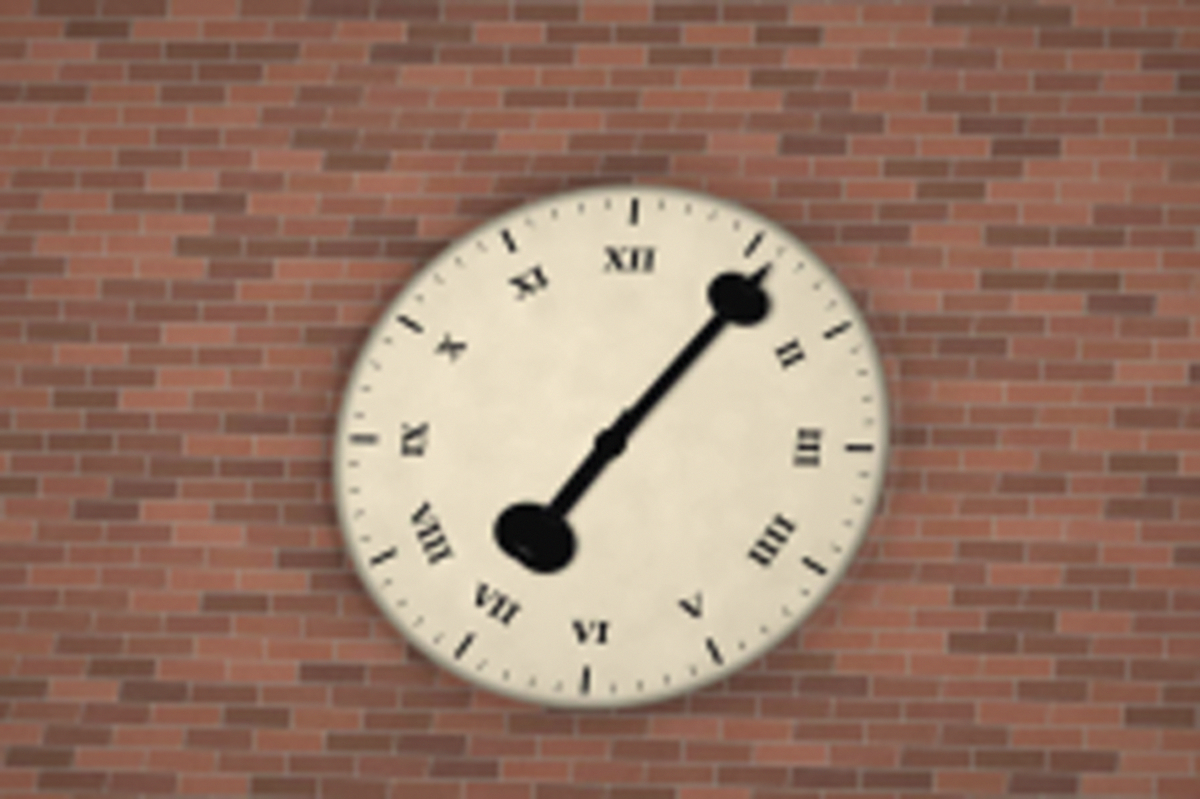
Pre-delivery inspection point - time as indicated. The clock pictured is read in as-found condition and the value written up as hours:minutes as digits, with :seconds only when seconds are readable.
7:06
